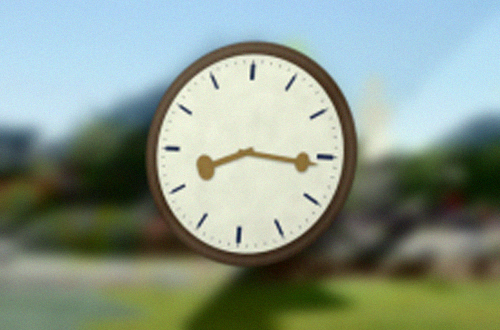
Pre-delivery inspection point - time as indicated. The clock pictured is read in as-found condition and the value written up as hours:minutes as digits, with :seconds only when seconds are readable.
8:16
